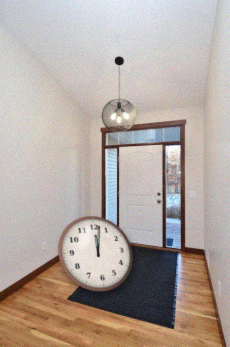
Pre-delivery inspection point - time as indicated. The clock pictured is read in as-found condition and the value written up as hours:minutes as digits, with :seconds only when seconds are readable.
12:02
